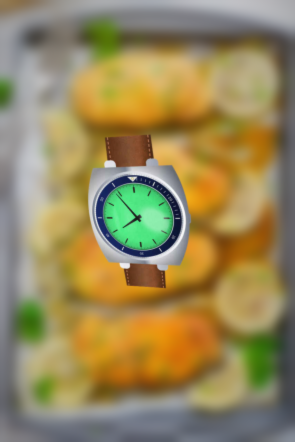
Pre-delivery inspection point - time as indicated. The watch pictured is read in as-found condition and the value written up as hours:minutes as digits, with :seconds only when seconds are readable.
7:54
